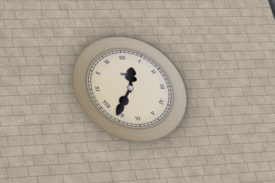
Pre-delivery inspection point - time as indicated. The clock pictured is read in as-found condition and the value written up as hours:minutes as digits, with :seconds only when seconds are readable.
12:36
